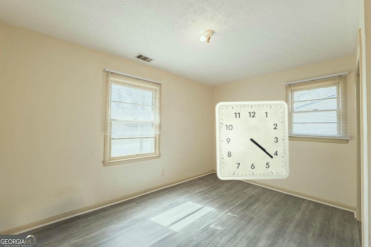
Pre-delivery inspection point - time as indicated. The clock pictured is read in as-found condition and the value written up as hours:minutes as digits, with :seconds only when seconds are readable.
4:22
